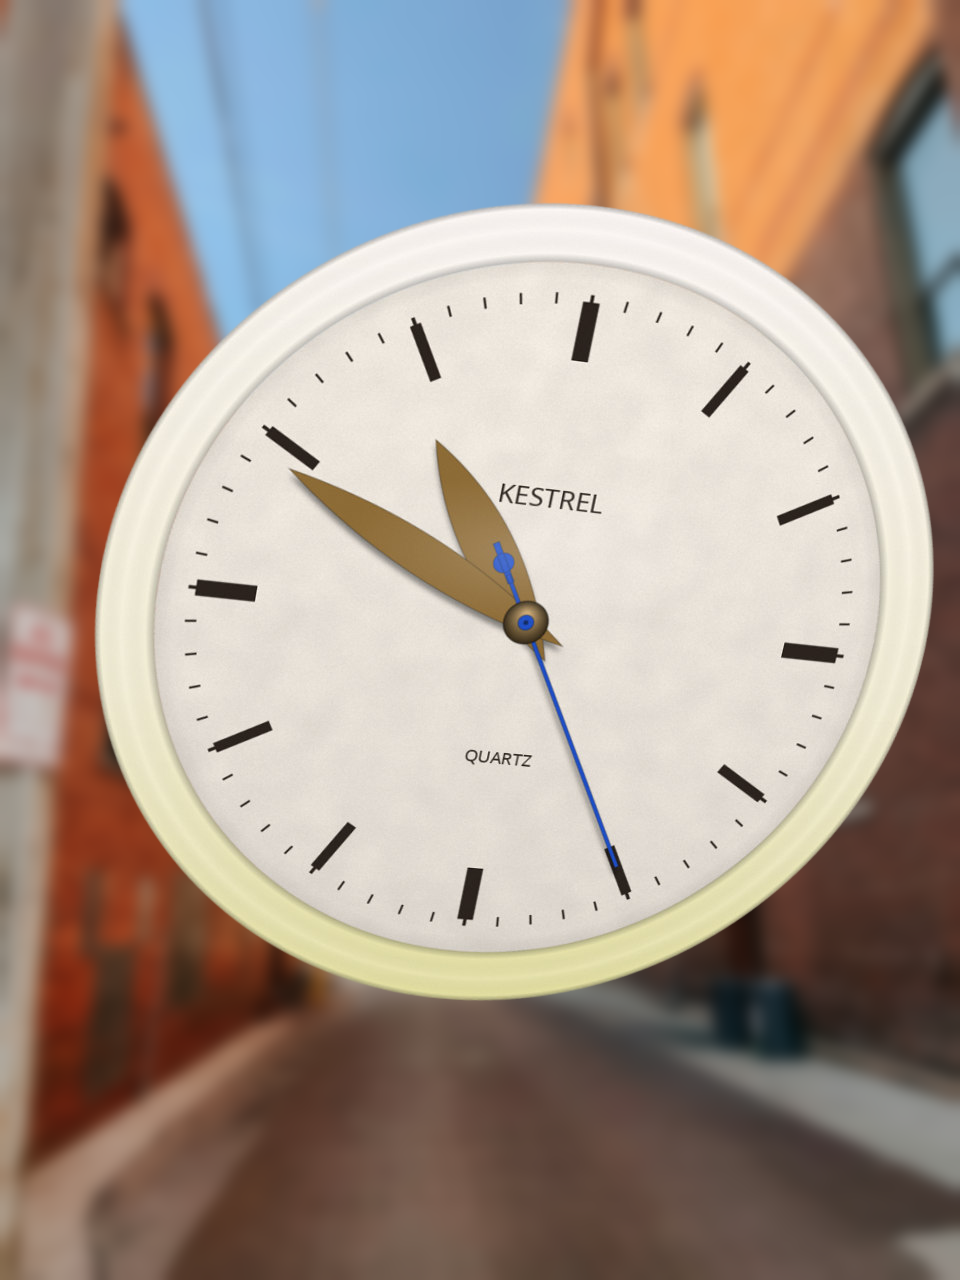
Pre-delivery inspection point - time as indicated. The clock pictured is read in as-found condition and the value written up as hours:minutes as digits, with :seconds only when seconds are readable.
10:49:25
